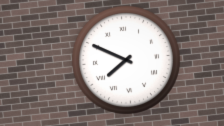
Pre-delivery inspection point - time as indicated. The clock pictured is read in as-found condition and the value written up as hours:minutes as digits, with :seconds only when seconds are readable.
7:50
